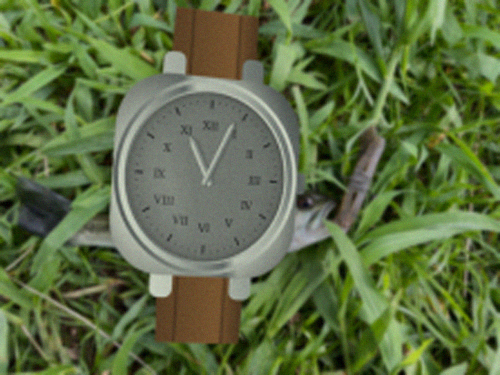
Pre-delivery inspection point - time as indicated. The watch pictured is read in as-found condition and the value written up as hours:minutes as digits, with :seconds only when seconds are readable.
11:04
